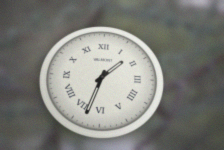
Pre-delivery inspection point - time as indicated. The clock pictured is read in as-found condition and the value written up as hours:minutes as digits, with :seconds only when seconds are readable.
1:33
